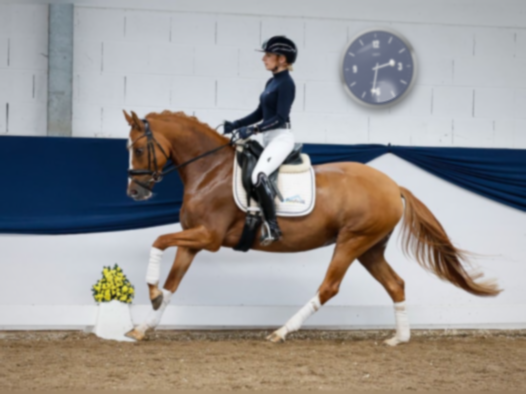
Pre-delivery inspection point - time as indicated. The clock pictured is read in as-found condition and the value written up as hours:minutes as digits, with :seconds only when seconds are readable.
2:32
